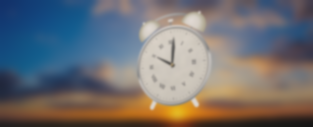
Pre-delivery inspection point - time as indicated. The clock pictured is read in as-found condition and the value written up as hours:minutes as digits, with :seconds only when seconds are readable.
10:01
